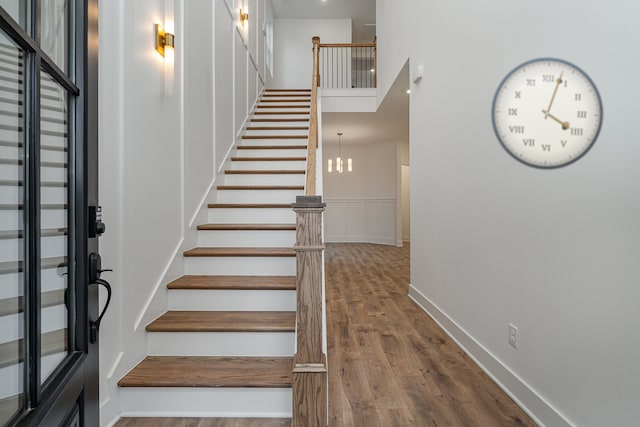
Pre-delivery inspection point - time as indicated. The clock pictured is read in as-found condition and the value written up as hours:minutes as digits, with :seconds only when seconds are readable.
4:03
